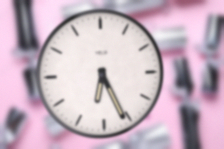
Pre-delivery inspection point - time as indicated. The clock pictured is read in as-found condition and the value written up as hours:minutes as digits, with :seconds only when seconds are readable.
6:26
